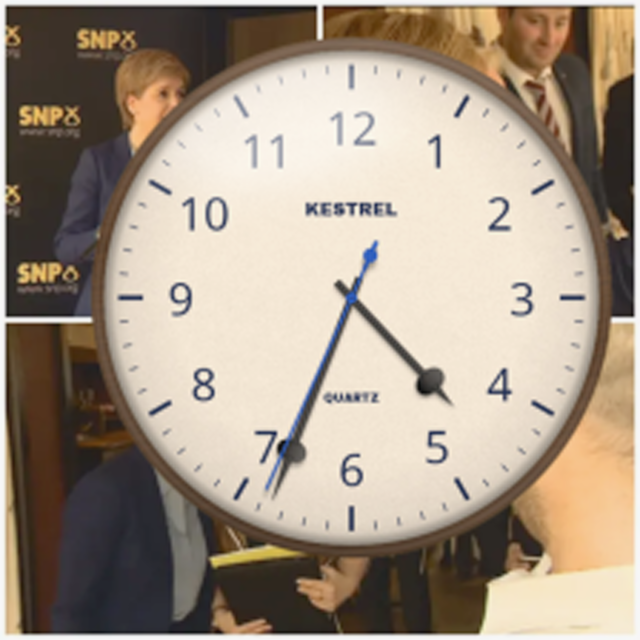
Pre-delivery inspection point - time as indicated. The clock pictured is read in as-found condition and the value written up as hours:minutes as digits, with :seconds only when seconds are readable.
4:33:34
